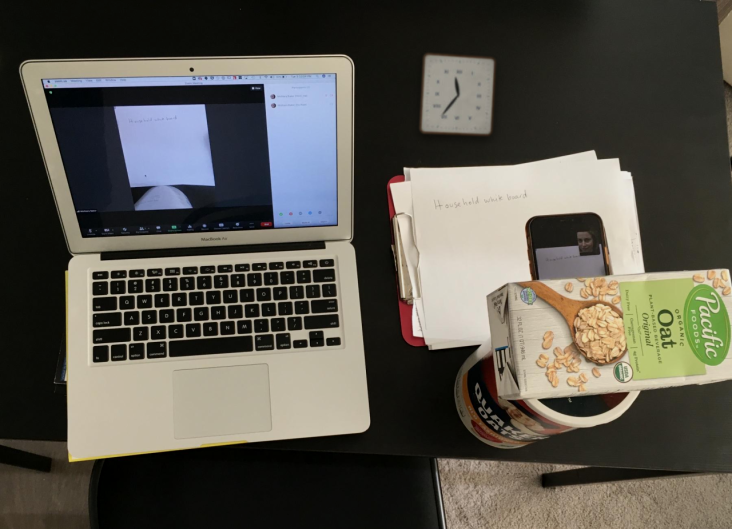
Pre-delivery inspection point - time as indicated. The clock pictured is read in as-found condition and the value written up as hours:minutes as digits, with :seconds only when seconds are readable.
11:36
